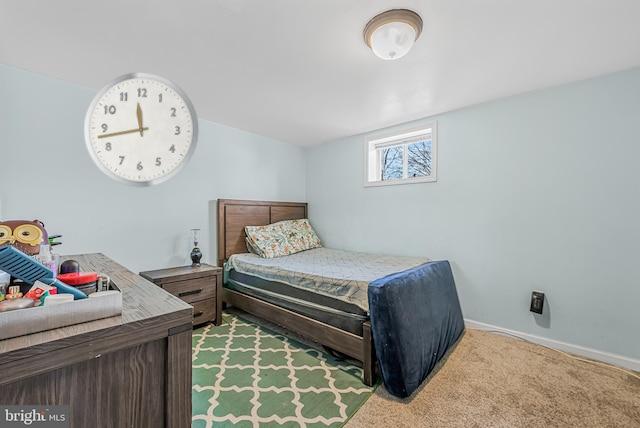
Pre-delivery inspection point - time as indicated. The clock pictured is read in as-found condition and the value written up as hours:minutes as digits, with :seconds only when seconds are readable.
11:43
